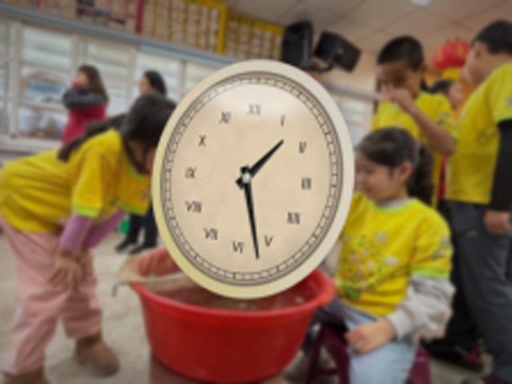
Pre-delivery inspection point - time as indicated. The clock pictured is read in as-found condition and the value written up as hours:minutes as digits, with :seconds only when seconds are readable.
1:27
